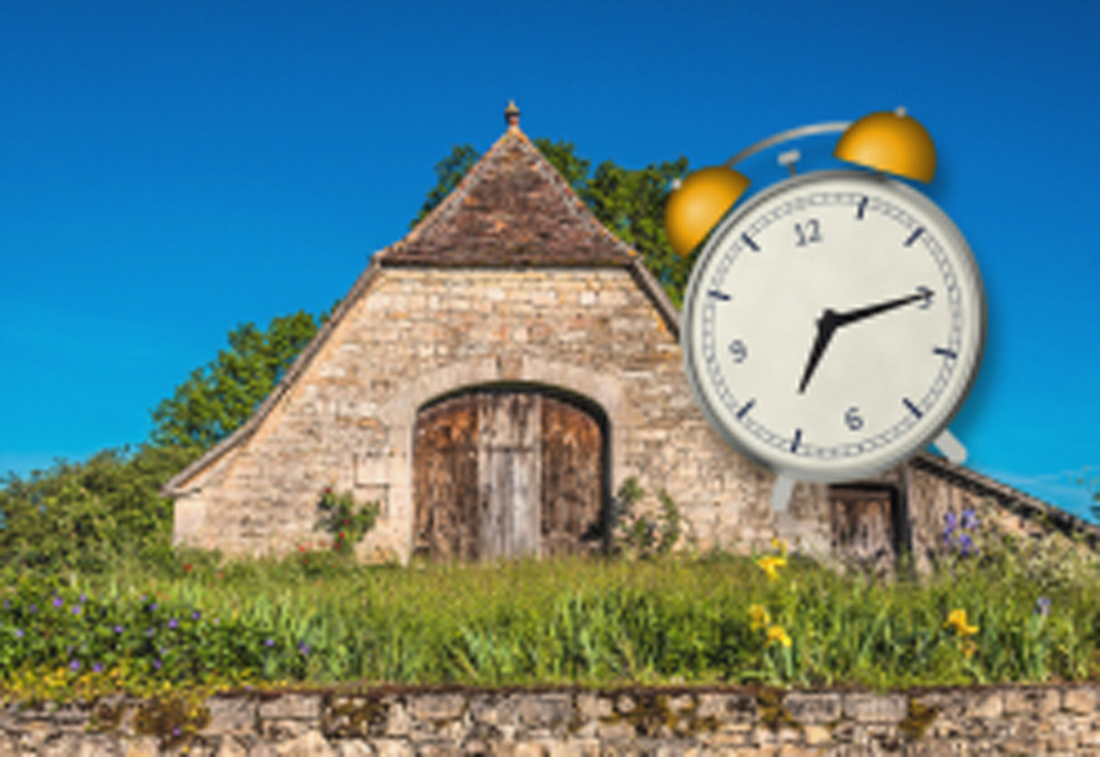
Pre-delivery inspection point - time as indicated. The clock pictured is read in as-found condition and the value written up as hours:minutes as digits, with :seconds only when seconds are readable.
7:15
